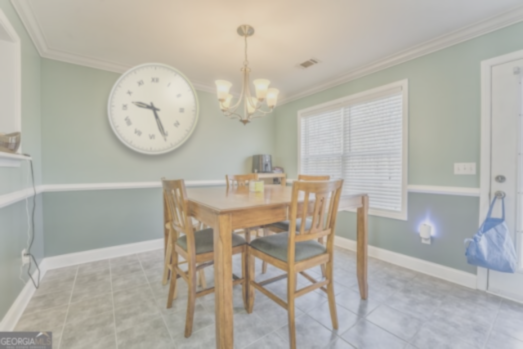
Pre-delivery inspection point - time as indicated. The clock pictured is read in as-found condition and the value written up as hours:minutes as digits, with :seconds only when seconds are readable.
9:26
